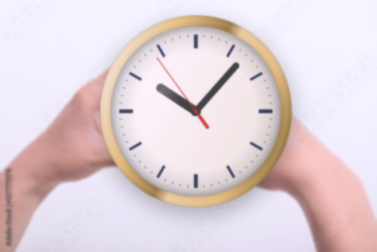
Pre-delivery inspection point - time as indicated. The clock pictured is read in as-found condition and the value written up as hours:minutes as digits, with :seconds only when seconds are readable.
10:06:54
